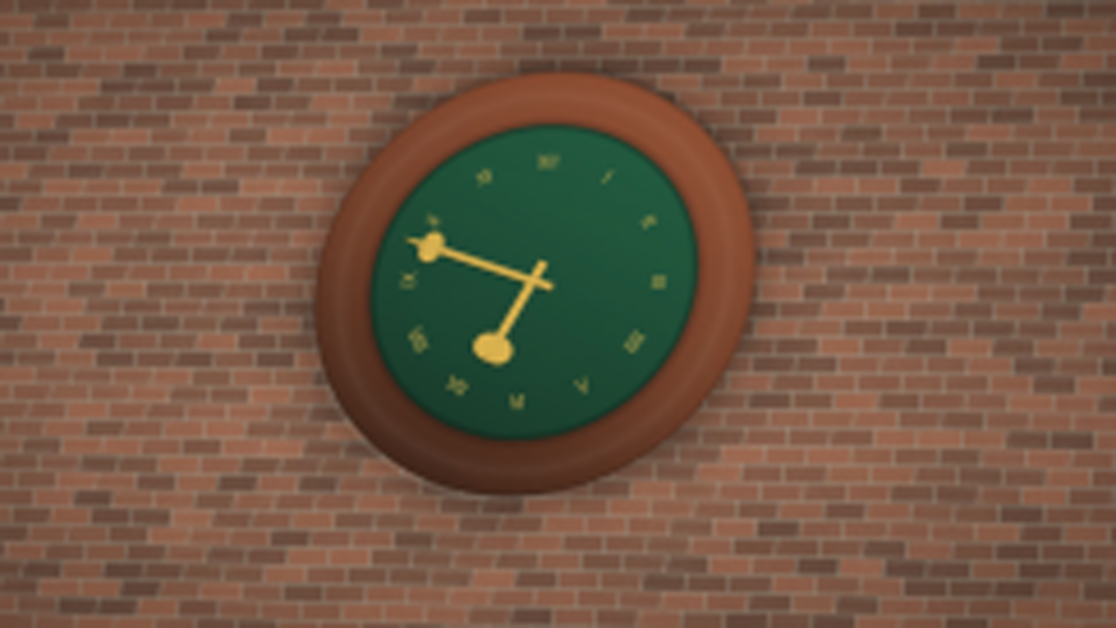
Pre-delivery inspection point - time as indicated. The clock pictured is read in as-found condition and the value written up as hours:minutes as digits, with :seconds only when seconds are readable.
6:48
